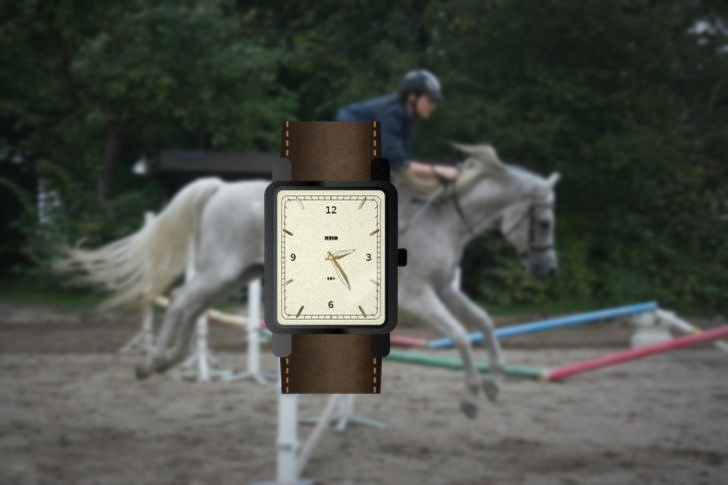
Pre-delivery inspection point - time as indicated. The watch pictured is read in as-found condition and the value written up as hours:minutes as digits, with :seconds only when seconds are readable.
2:25
